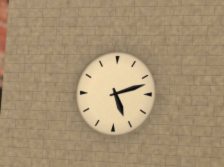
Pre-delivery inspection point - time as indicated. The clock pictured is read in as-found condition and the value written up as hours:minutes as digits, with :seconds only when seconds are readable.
5:12
